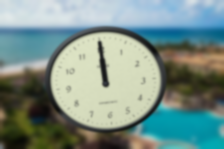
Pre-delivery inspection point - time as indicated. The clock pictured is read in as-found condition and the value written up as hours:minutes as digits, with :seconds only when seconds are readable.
12:00
